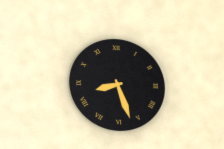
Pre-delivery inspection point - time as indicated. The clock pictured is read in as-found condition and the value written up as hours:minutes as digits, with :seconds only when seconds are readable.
8:27
